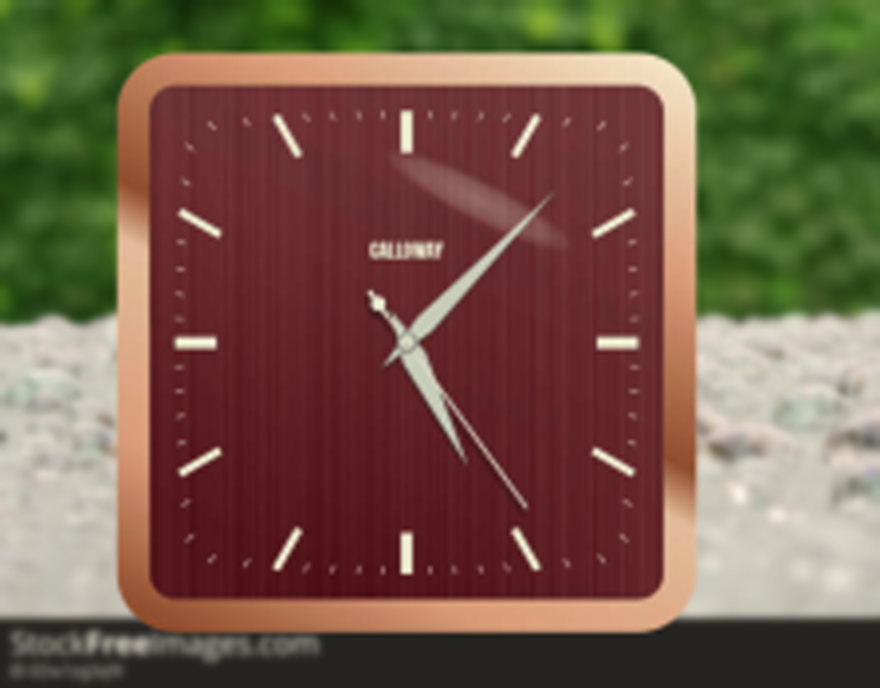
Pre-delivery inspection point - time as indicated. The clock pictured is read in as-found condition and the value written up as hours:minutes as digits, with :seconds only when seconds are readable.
5:07:24
